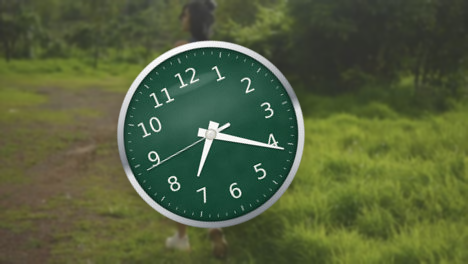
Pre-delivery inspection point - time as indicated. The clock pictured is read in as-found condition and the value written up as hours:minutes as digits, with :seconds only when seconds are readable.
7:20:44
